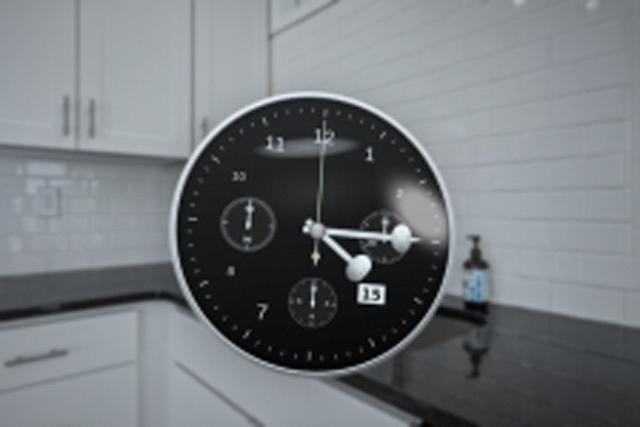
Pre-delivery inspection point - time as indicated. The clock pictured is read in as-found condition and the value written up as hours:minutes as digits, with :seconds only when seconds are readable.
4:15
